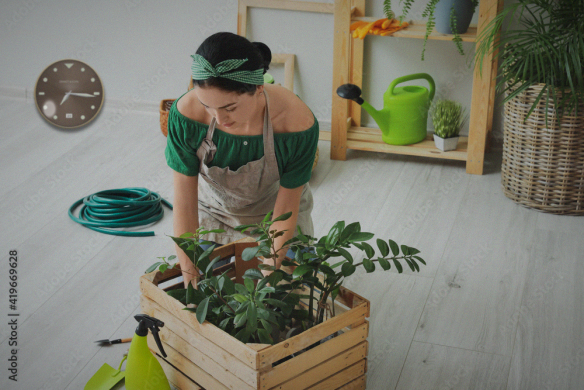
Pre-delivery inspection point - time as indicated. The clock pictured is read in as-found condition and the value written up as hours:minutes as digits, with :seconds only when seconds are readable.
7:16
